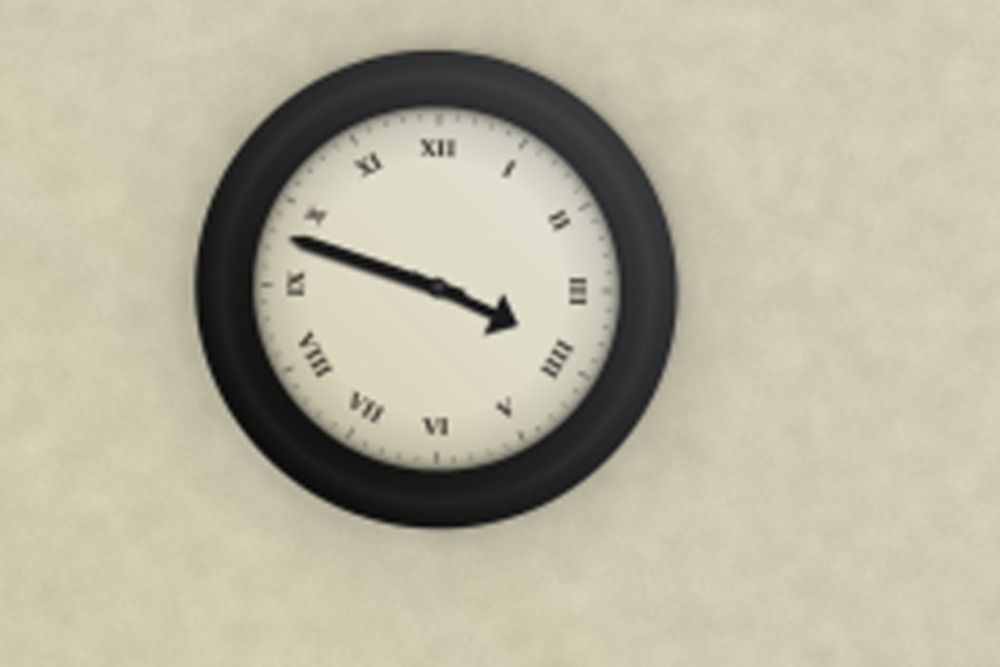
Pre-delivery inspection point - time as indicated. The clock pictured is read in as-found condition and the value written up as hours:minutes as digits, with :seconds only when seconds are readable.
3:48
